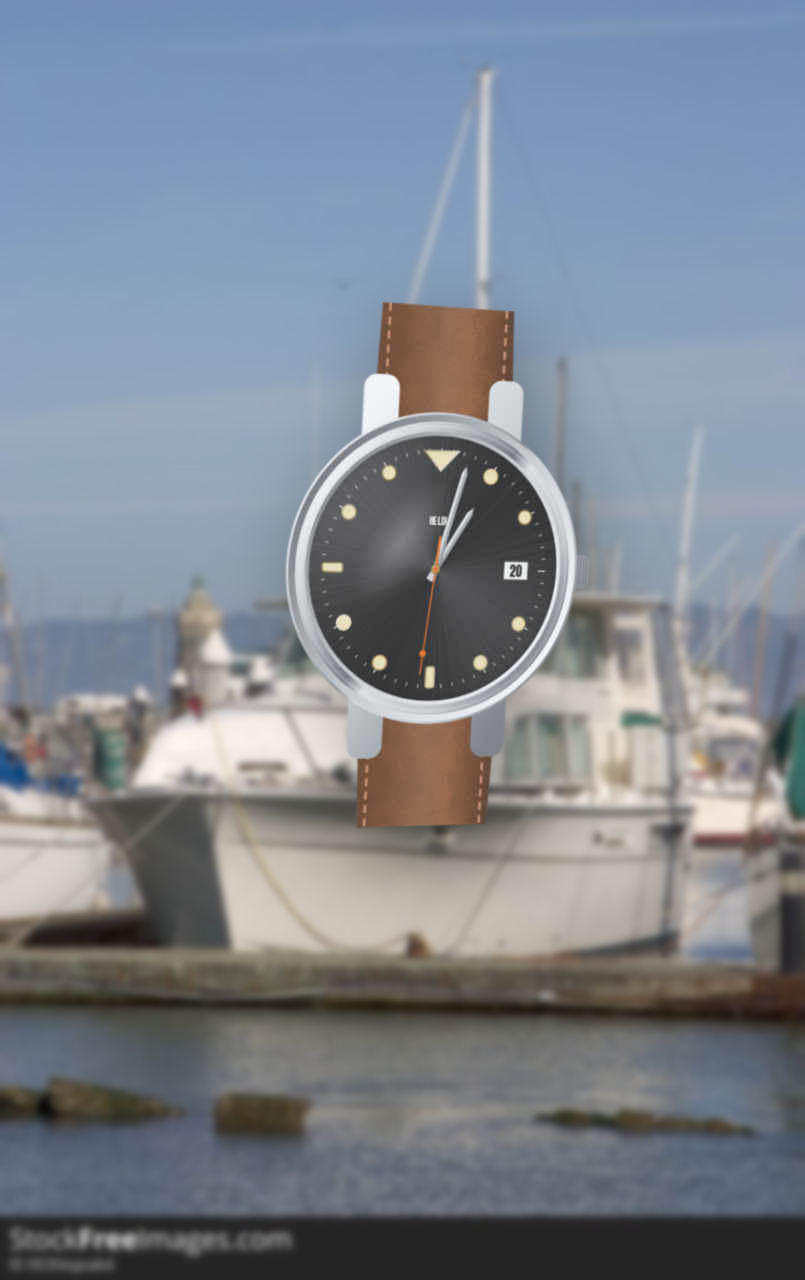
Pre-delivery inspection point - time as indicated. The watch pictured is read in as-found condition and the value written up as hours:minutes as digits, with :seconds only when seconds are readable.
1:02:31
